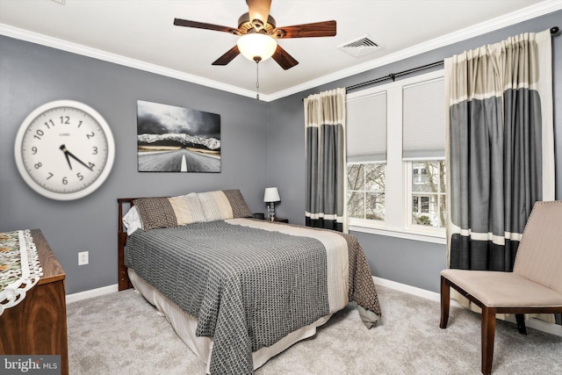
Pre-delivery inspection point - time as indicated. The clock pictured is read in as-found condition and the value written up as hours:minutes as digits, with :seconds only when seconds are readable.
5:21
